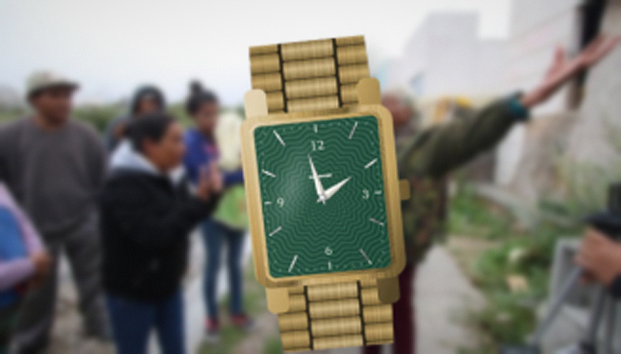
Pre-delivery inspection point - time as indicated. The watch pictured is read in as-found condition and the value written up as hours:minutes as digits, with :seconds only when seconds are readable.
1:58
